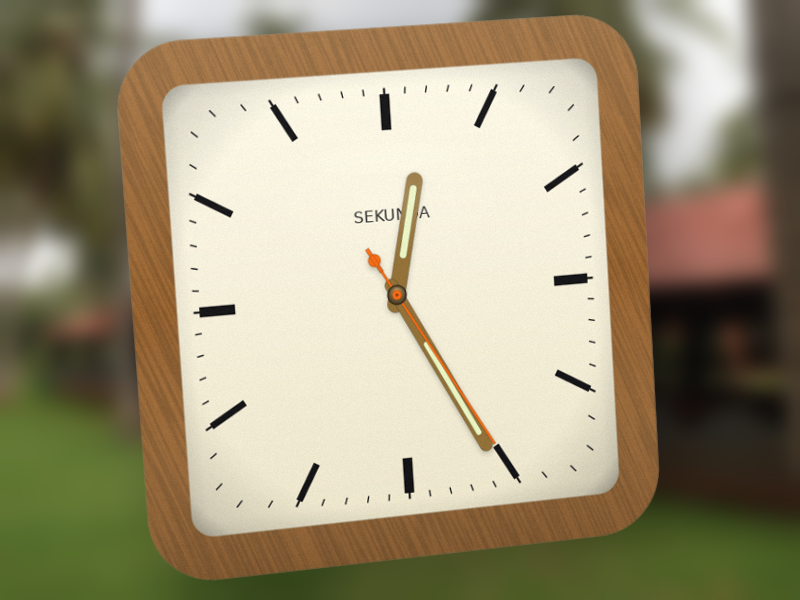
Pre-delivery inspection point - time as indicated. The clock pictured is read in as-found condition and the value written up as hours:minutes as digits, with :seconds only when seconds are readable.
12:25:25
